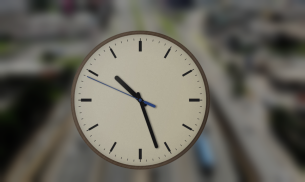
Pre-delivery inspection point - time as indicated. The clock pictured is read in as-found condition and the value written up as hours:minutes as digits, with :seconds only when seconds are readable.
10:26:49
